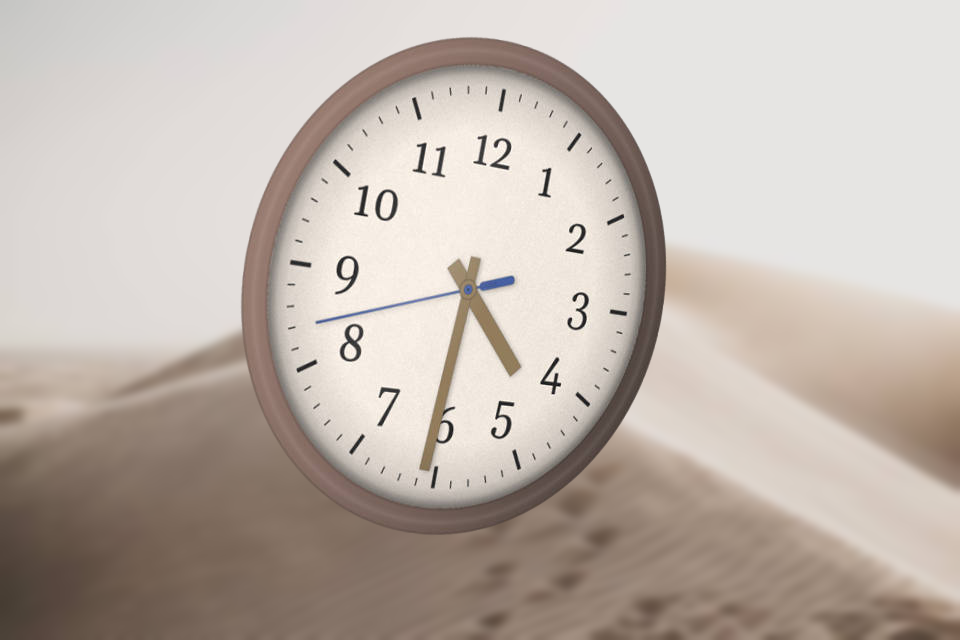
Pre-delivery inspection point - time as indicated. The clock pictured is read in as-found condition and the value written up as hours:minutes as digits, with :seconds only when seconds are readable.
4:30:42
